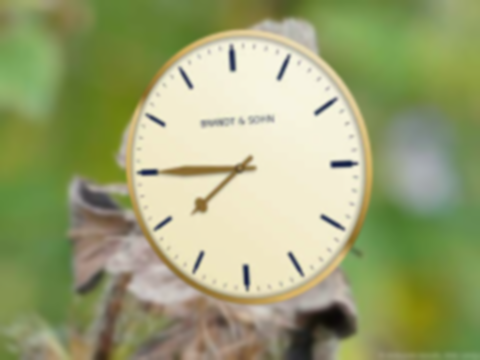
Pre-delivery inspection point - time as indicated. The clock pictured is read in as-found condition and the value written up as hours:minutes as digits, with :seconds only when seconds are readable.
7:45
